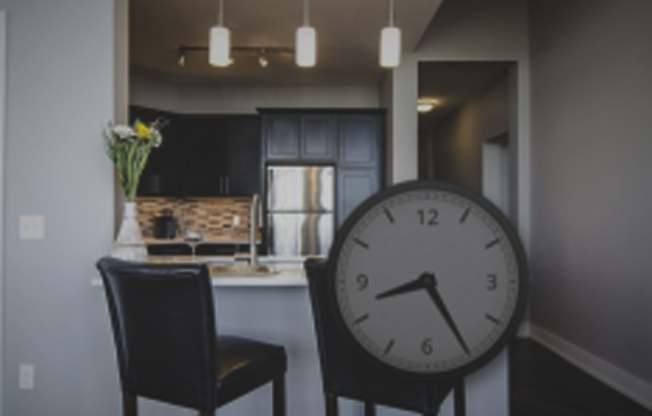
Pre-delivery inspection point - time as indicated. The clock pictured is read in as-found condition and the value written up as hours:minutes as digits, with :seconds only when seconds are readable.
8:25
